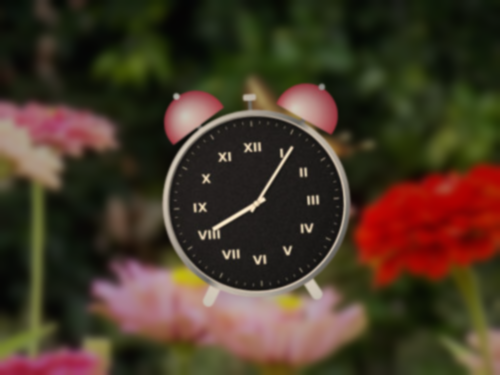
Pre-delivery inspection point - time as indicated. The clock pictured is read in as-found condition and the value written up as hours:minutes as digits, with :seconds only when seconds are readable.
8:06
